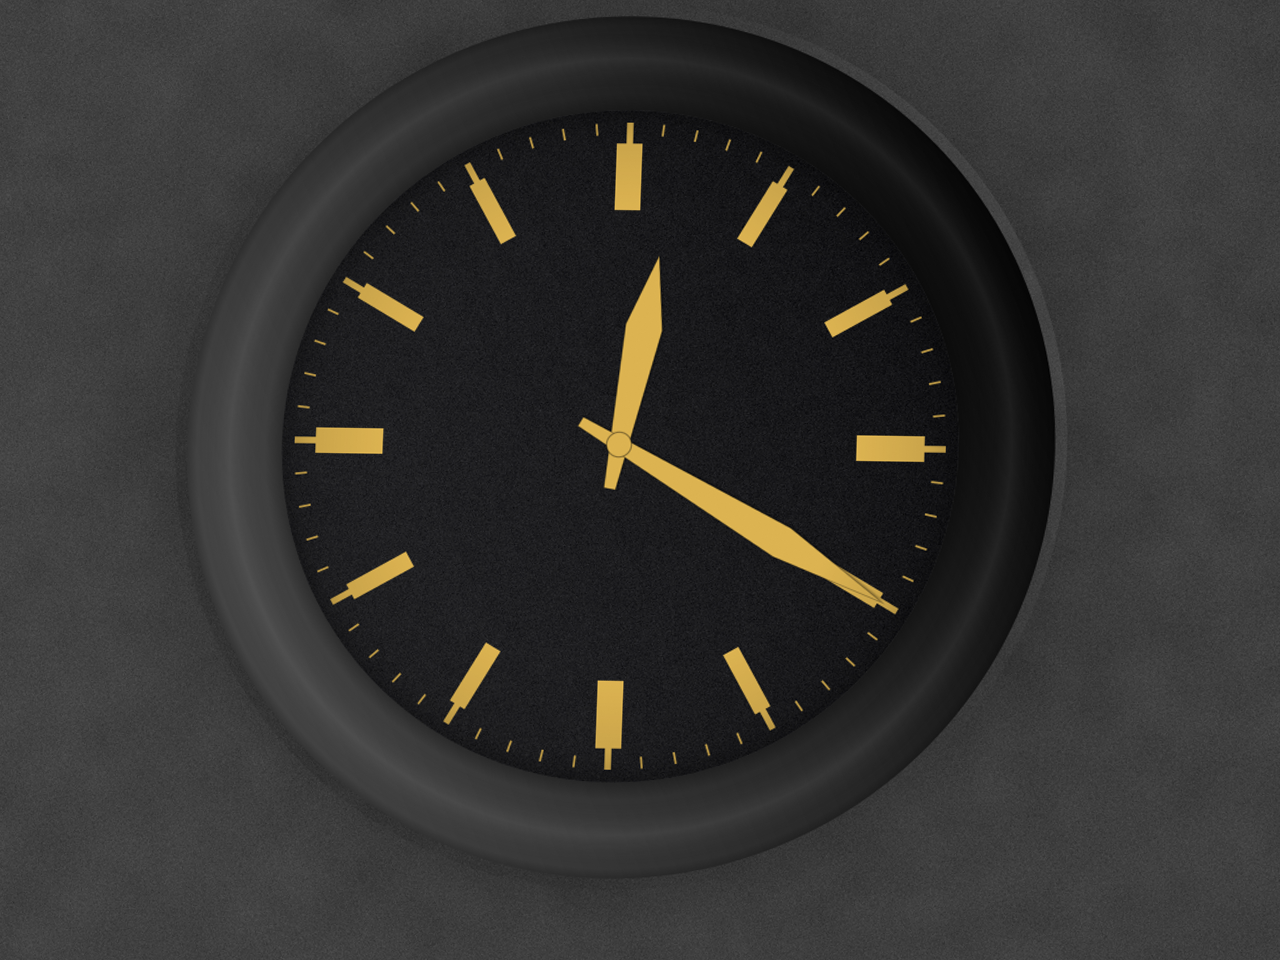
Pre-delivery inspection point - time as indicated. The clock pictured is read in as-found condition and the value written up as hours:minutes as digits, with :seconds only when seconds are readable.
12:20
